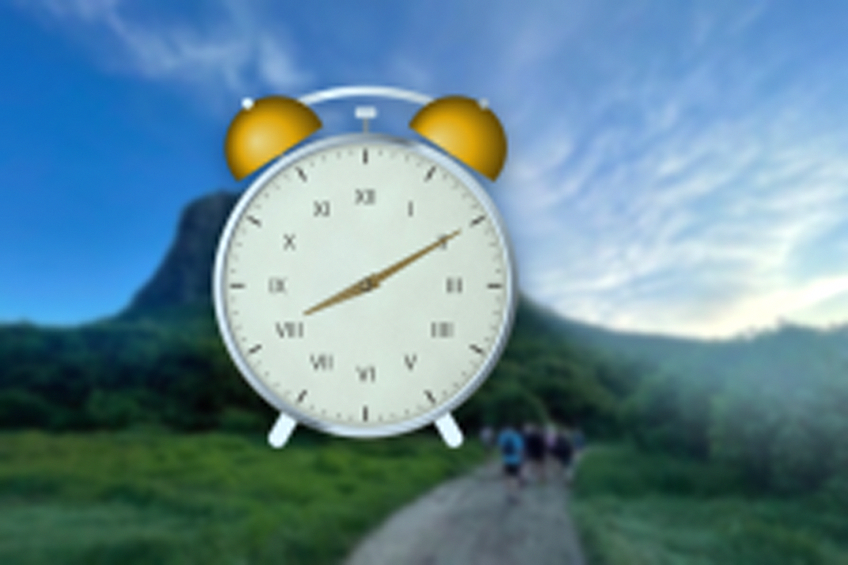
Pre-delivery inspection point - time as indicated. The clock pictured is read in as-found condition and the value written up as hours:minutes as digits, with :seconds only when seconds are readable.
8:10
